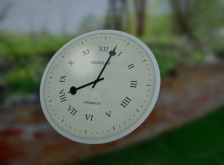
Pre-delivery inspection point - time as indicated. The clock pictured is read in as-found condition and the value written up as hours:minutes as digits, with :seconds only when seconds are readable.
8:03
